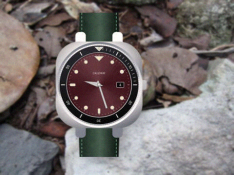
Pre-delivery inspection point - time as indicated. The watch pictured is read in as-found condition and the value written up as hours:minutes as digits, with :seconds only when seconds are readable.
9:27
